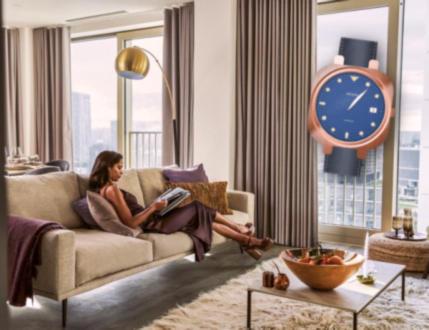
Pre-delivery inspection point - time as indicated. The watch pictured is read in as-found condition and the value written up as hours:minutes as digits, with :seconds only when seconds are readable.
1:06
